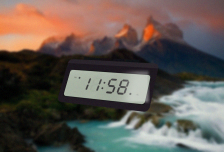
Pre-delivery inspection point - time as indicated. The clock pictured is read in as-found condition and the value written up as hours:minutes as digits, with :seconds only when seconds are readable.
11:58
